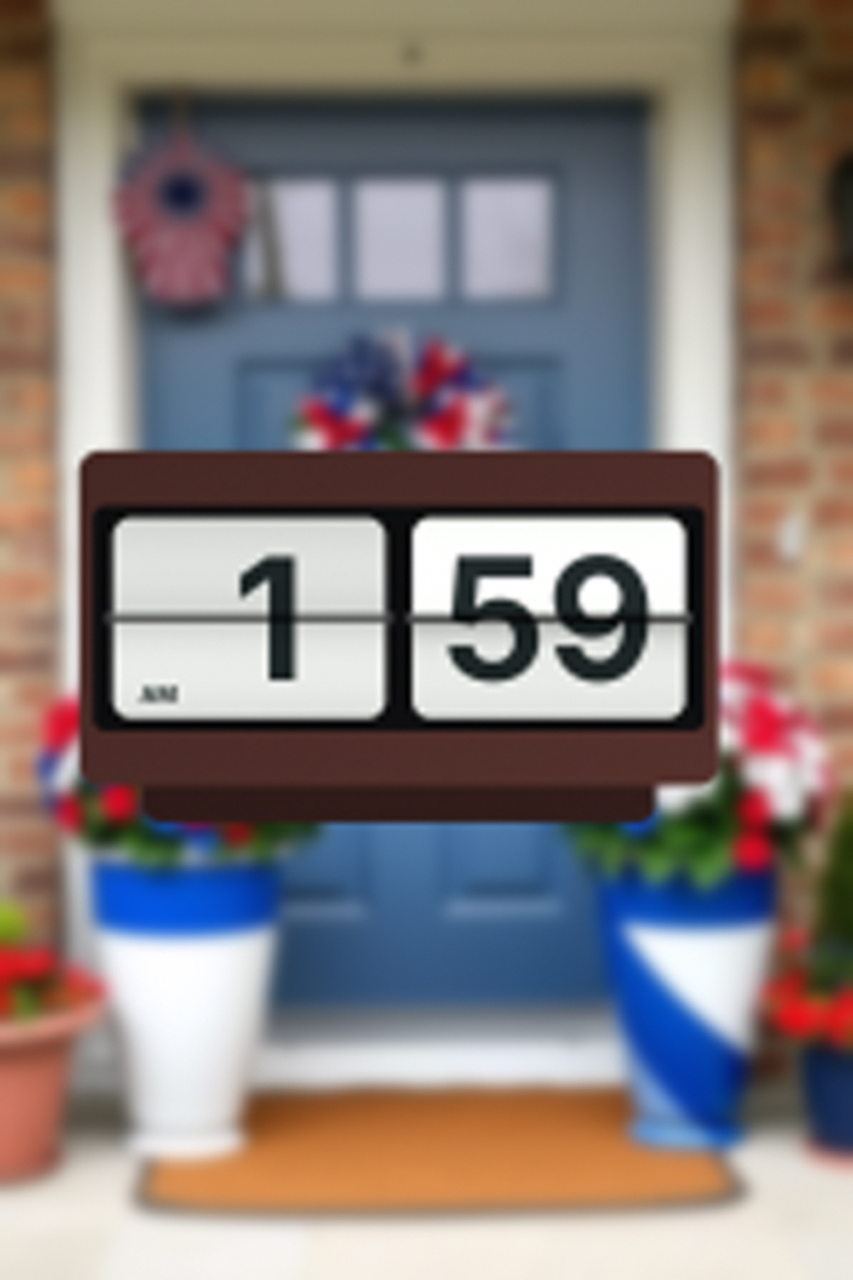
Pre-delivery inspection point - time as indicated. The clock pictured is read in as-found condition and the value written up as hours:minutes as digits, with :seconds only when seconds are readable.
1:59
